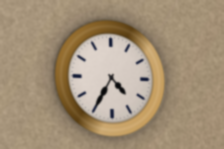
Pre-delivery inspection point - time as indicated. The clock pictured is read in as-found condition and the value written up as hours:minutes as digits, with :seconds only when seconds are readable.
4:35
